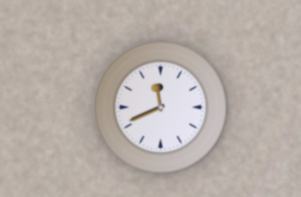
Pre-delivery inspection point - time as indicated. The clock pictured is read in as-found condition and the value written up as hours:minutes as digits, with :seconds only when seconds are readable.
11:41
